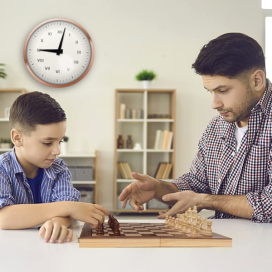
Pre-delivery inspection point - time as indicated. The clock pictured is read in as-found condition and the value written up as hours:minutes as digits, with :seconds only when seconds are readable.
9:02
